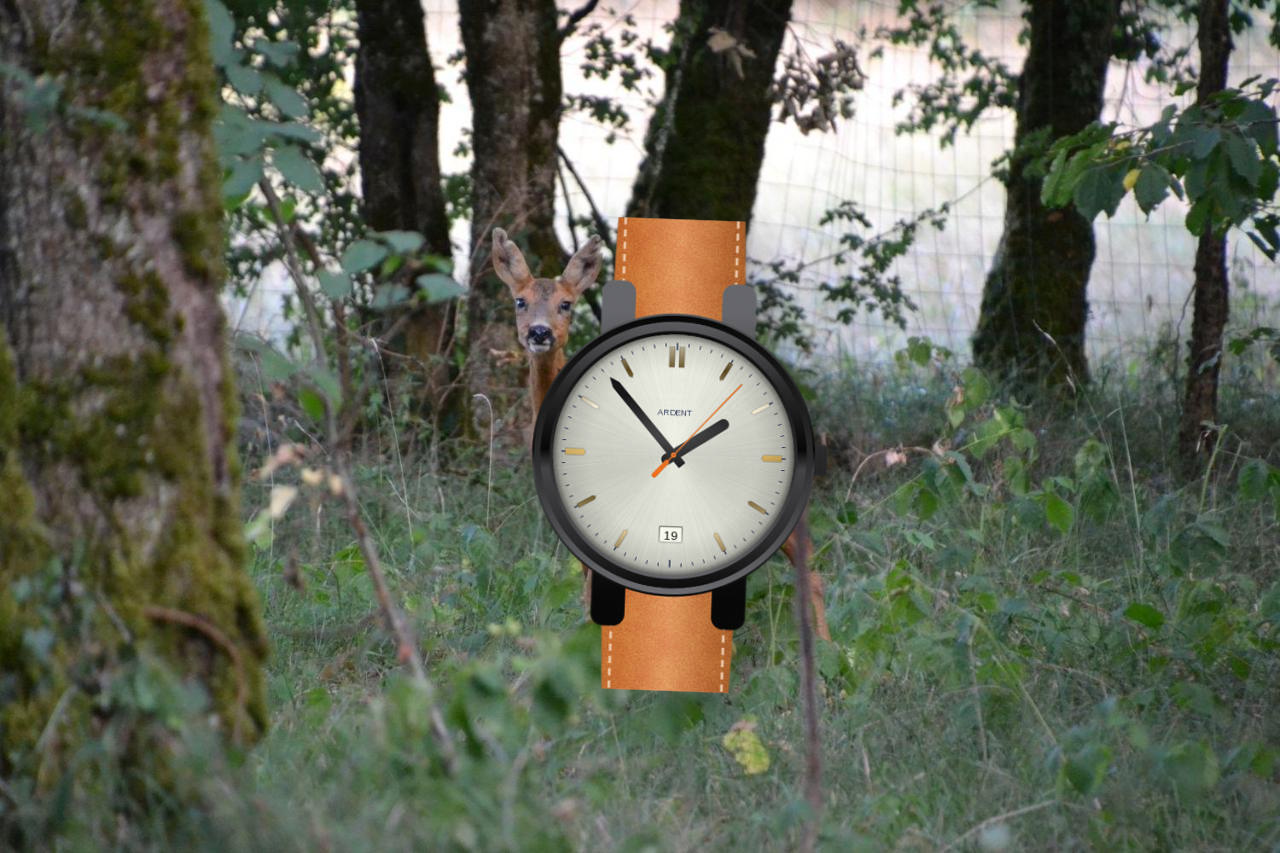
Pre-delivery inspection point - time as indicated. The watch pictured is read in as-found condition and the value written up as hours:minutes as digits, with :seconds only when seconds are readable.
1:53:07
